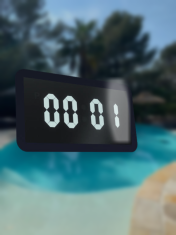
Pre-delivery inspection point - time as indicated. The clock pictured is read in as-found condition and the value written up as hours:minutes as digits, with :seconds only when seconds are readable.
0:01
